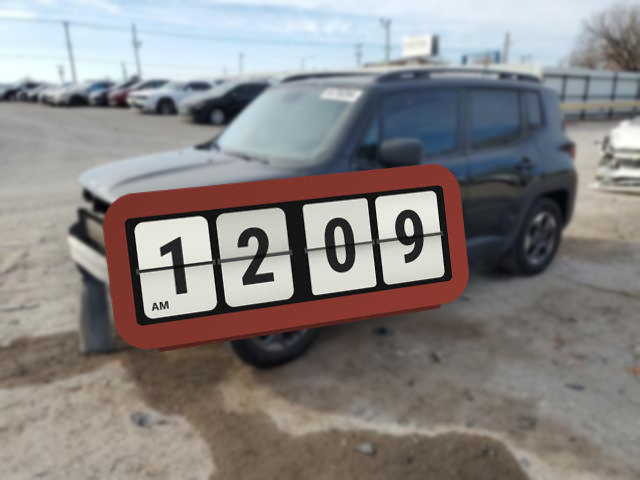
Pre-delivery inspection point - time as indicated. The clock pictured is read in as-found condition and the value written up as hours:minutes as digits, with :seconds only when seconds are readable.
12:09
